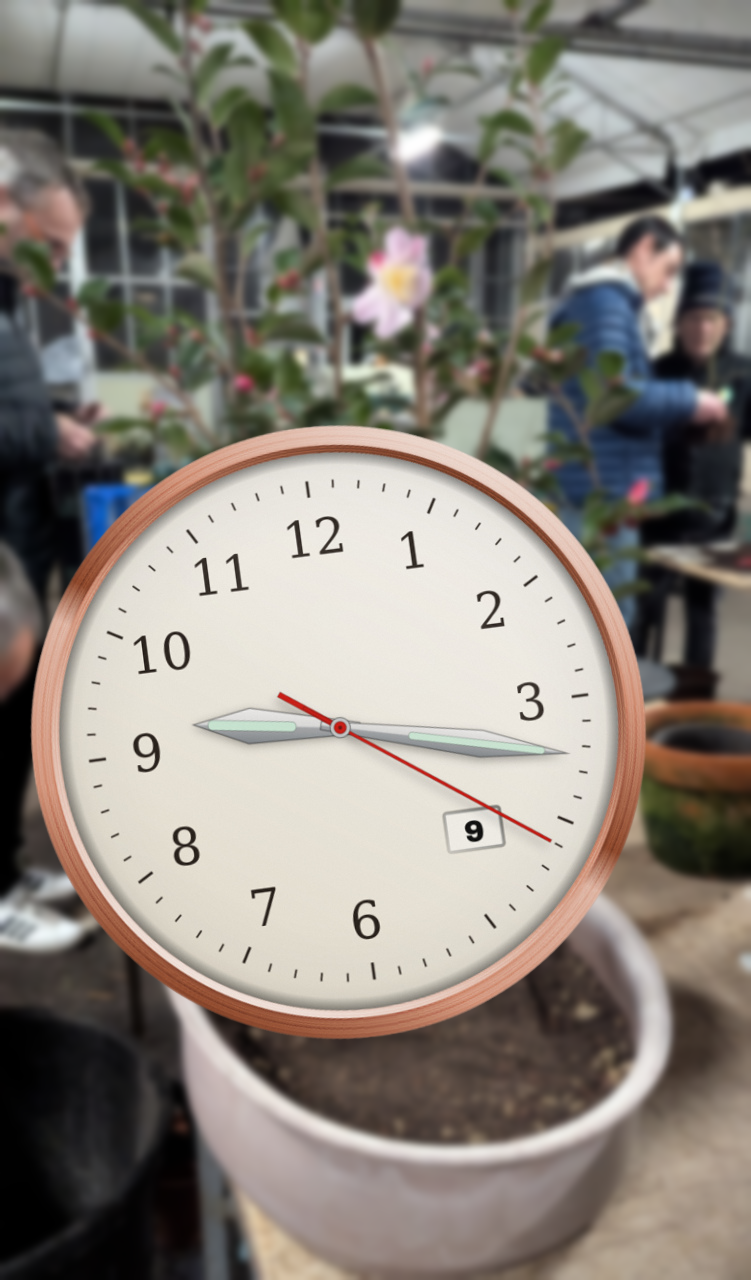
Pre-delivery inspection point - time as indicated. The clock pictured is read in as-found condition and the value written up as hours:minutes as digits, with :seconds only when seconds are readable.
9:17:21
